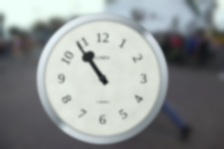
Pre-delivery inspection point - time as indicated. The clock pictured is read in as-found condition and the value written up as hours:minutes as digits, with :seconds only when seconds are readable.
10:54
